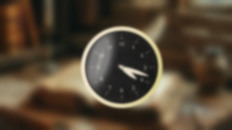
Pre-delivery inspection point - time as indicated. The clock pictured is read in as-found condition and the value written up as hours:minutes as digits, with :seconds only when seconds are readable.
4:18
